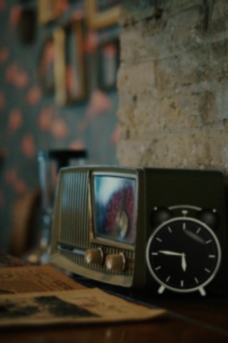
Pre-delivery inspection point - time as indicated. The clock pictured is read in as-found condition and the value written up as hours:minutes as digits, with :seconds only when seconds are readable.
5:46
